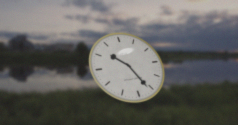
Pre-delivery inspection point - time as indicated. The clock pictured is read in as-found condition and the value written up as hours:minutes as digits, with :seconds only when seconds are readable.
10:26
